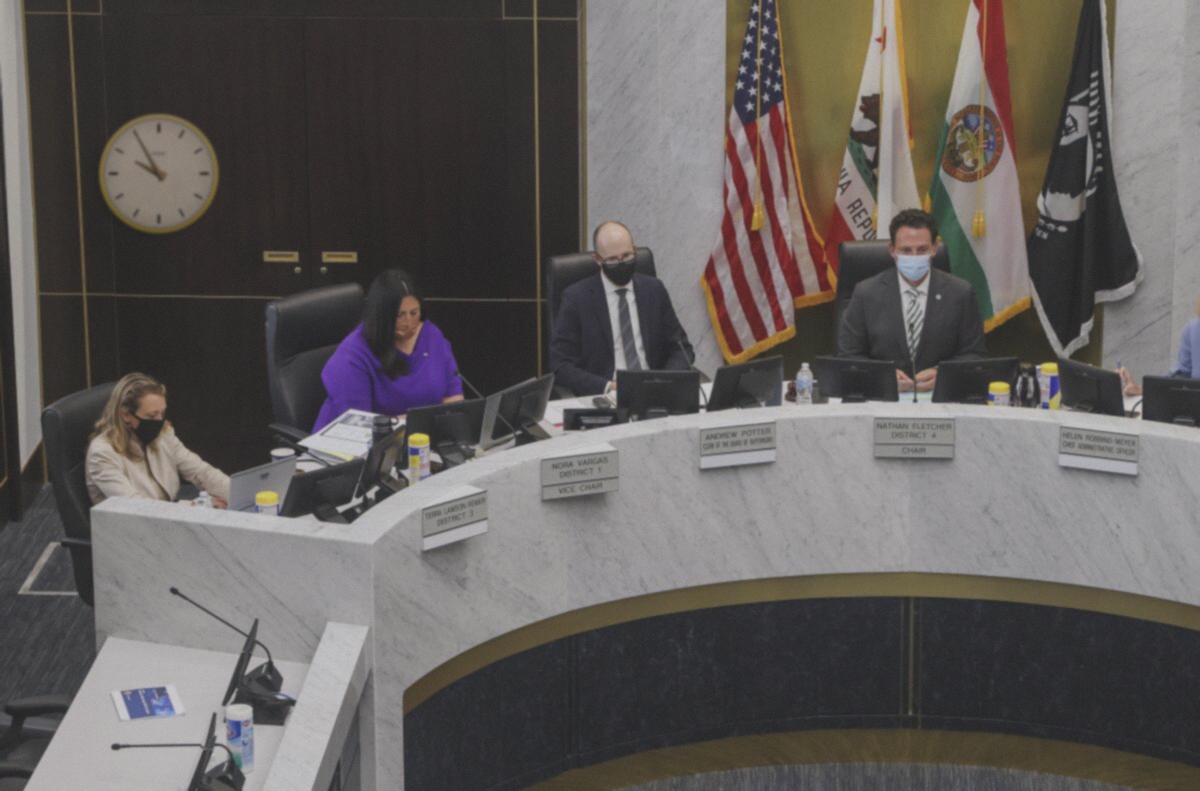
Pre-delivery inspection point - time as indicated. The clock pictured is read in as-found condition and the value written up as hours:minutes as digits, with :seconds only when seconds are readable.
9:55
